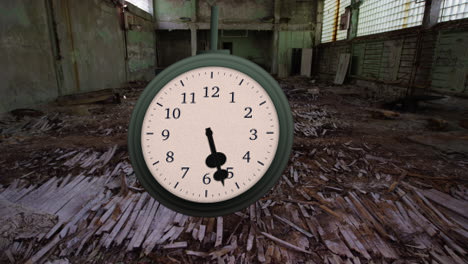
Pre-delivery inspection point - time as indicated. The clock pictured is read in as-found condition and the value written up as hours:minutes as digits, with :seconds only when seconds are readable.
5:27
